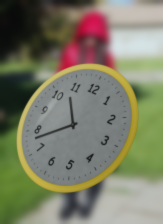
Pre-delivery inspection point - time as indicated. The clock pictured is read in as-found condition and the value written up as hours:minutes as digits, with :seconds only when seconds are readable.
10:38
